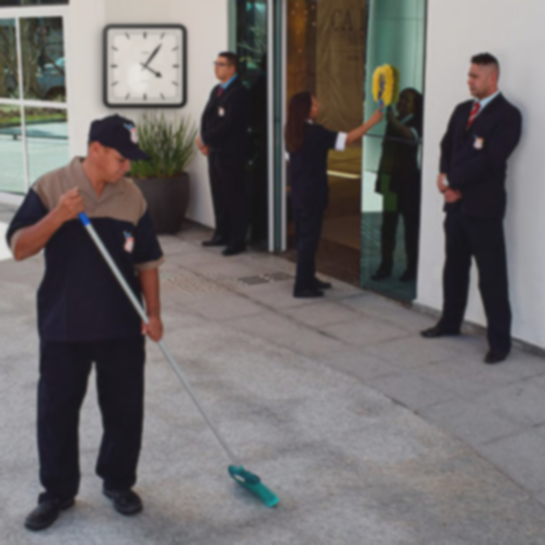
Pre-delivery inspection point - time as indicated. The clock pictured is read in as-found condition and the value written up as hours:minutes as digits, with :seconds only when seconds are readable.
4:06
